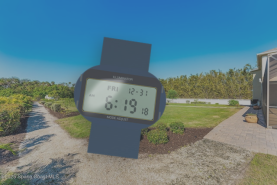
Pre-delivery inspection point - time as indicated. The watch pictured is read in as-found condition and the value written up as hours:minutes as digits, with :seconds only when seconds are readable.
6:19:18
